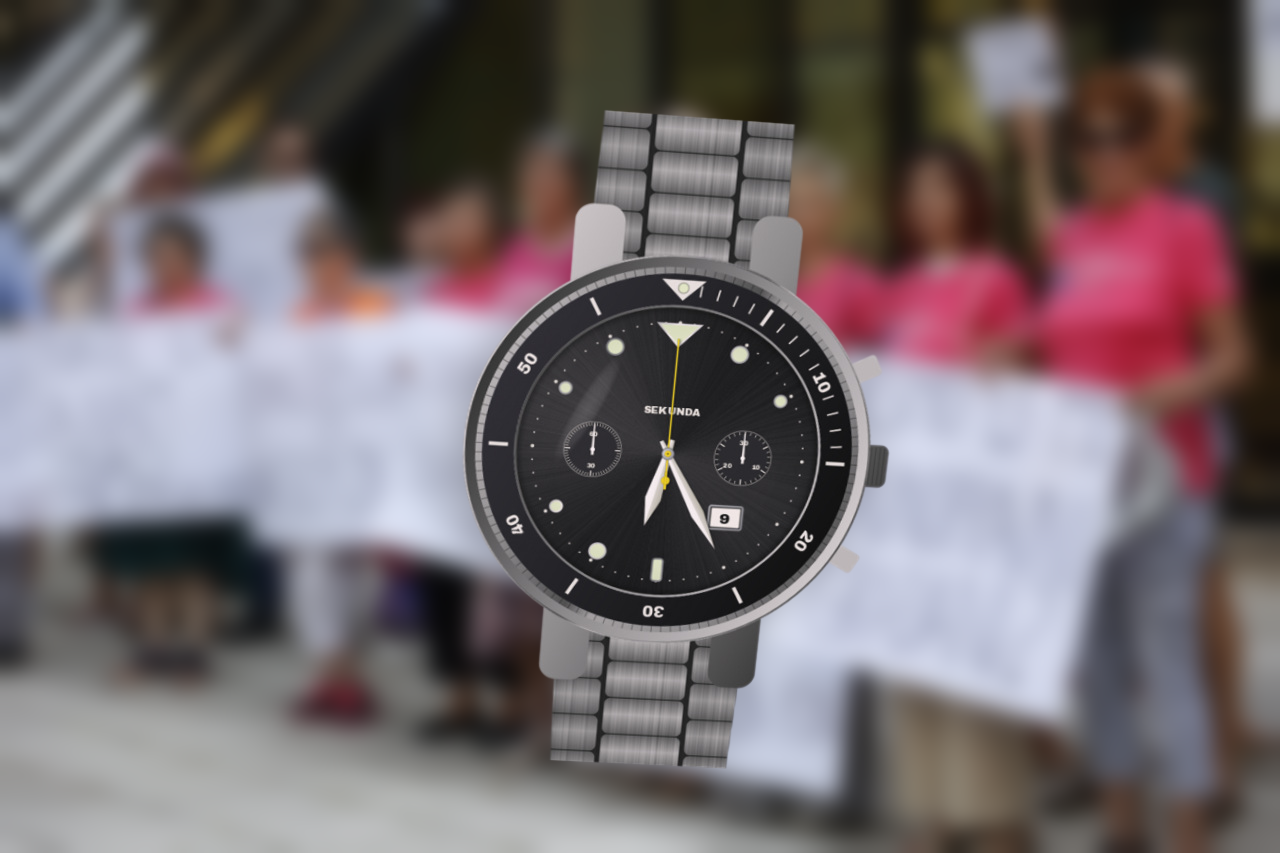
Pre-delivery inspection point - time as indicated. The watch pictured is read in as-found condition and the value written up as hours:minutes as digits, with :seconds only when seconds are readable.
6:25
